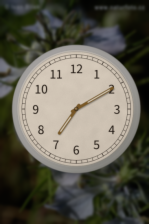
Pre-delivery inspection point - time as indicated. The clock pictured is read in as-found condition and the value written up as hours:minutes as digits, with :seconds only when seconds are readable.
7:10
